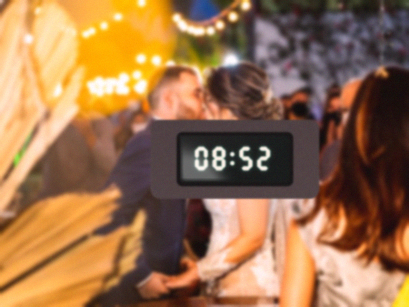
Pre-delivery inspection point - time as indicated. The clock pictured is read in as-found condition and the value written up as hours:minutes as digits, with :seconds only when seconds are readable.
8:52
